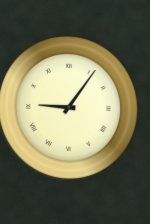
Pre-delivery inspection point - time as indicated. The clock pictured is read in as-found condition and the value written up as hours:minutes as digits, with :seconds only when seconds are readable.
9:06
